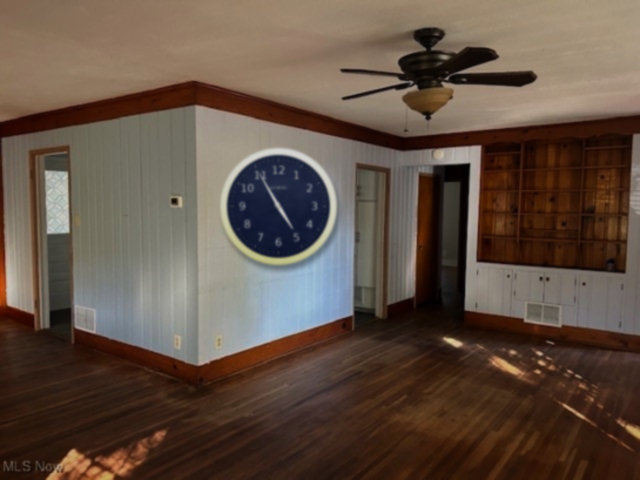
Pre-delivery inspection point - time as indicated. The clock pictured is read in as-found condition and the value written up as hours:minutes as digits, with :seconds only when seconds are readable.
4:55
